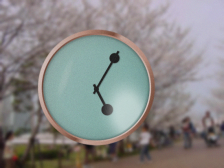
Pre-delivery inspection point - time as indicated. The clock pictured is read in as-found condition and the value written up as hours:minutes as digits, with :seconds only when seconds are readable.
5:05
